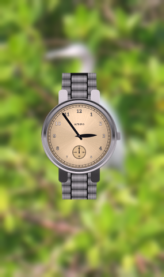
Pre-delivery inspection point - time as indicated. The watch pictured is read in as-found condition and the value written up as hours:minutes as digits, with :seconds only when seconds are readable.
2:54
